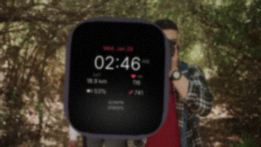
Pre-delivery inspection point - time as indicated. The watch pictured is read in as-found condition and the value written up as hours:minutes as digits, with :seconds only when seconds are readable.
2:46
